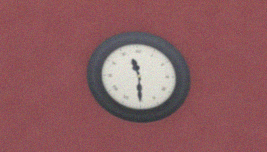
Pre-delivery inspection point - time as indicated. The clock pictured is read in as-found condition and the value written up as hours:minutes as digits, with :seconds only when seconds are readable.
11:30
